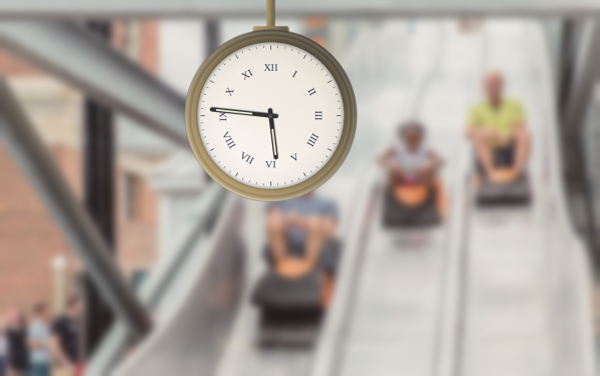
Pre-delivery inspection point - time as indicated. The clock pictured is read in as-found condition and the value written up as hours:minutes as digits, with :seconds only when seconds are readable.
5:46
